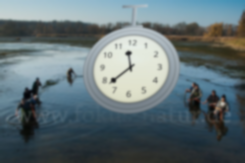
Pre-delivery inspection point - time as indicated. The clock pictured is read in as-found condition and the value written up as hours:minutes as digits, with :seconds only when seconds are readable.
11:38
